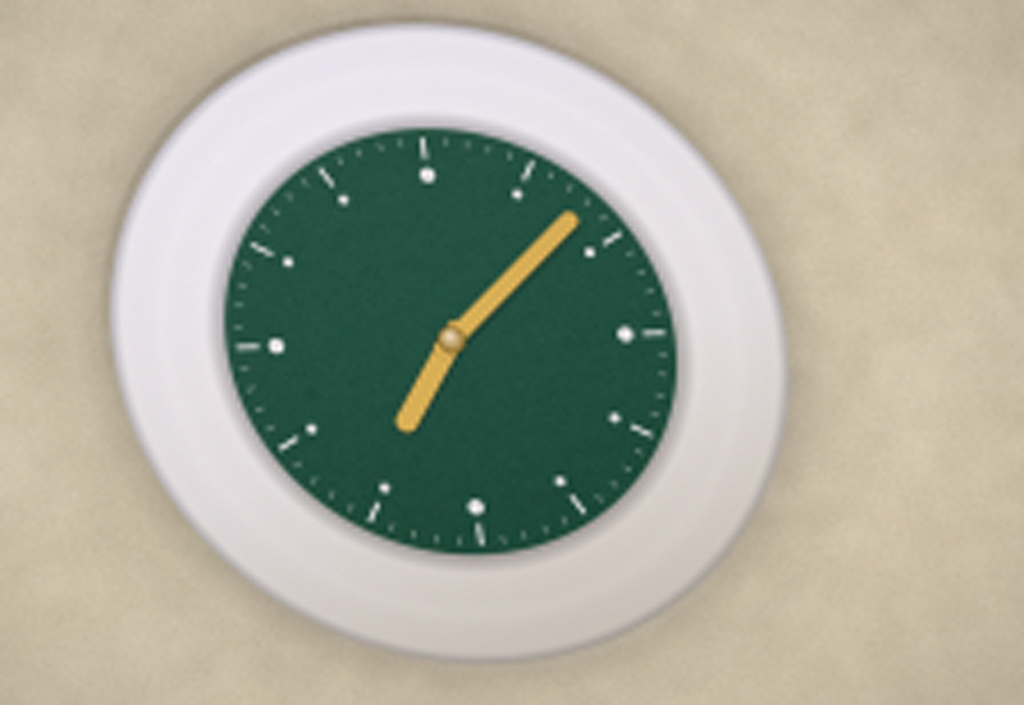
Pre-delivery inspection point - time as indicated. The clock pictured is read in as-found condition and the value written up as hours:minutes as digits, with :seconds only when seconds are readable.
7:08
